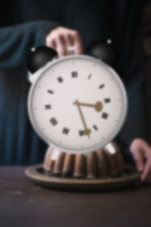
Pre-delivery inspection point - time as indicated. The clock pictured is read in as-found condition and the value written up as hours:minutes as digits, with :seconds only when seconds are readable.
3:28
